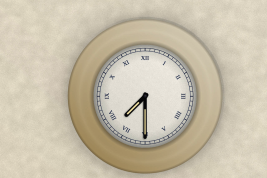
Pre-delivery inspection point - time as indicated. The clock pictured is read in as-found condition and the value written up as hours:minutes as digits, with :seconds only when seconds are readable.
7:30
